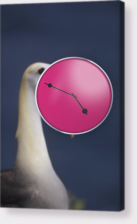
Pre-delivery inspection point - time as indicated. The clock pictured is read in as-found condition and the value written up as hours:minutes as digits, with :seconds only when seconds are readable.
4:49
